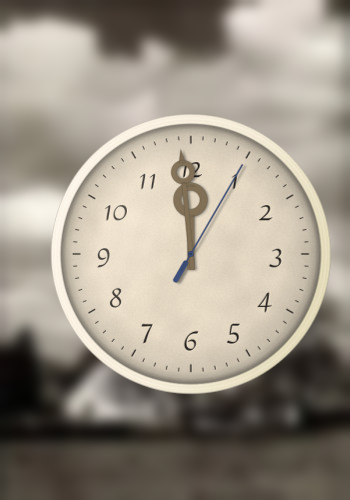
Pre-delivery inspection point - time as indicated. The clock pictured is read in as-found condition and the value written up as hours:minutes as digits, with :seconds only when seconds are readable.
11:59:05
